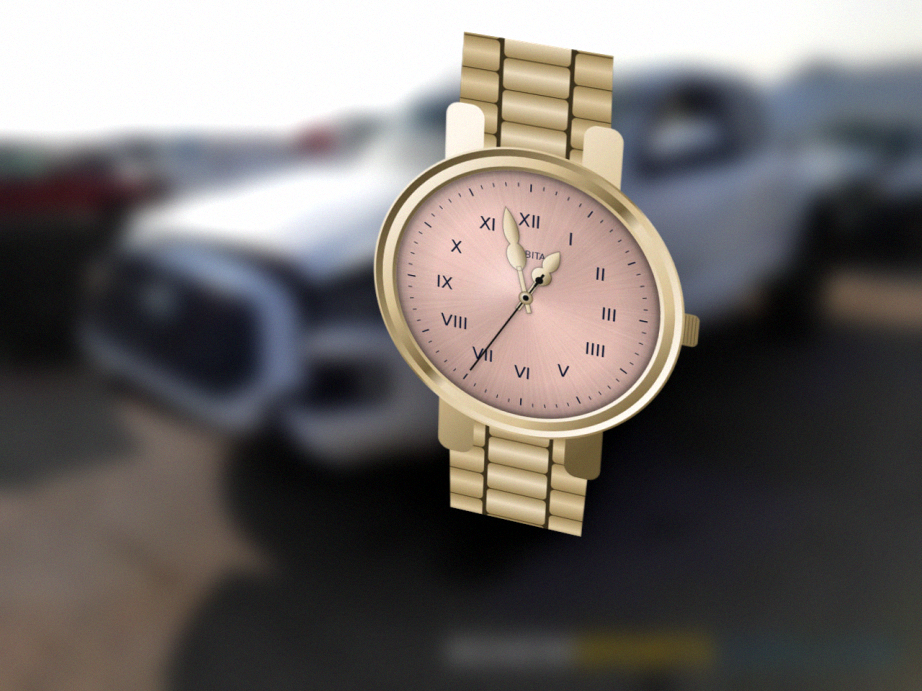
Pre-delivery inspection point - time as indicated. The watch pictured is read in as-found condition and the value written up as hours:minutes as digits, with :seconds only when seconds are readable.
12:57:35
